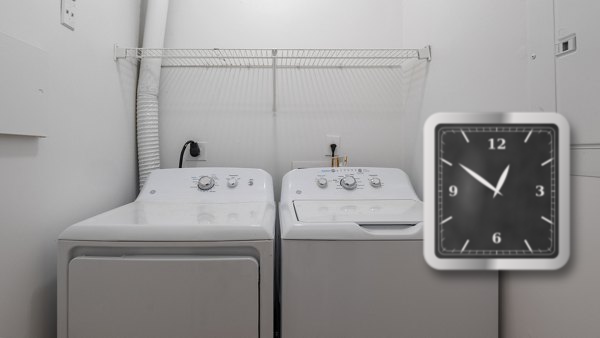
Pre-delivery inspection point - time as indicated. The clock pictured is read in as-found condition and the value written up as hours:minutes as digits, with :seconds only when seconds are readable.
12:51
